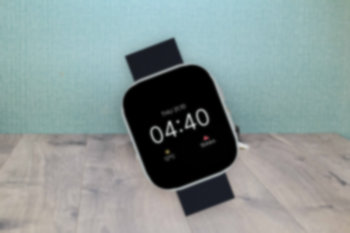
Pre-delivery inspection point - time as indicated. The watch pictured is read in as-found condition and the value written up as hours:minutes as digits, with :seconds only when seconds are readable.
4:40
